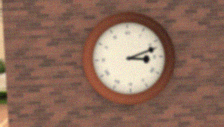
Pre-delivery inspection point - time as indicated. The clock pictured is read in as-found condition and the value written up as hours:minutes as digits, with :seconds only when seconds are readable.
3:12
